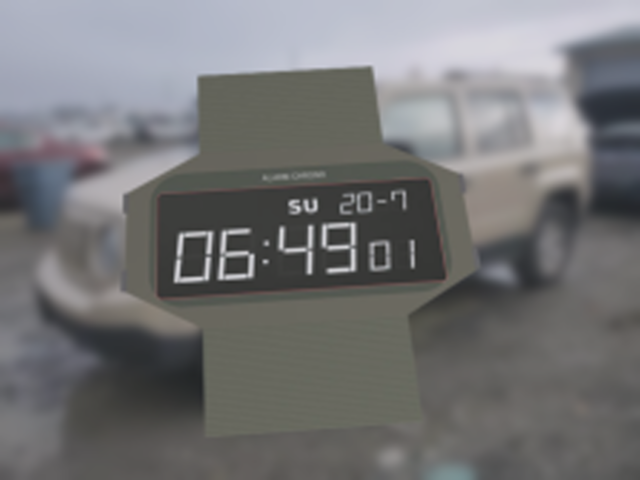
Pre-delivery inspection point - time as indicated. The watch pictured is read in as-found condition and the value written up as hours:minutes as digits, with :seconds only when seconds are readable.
6:49:01
